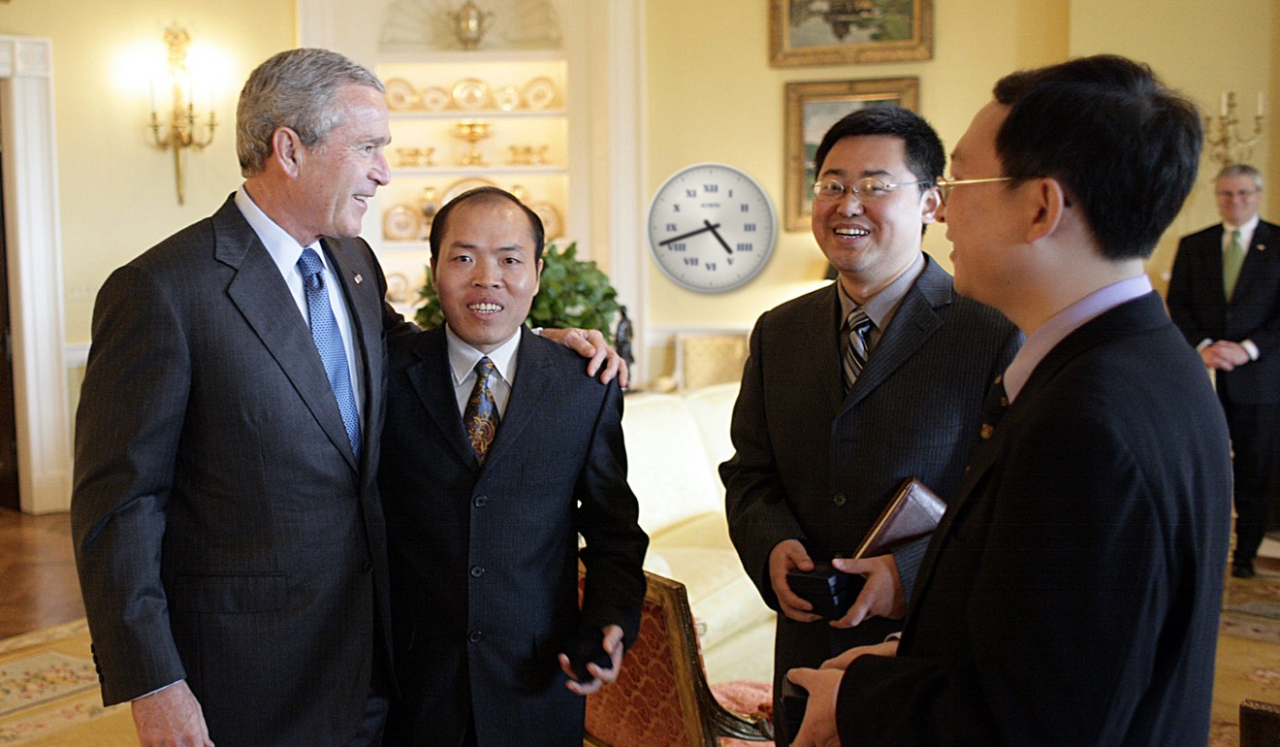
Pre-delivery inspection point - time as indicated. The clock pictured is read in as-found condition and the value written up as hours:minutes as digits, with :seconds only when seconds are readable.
4:42
